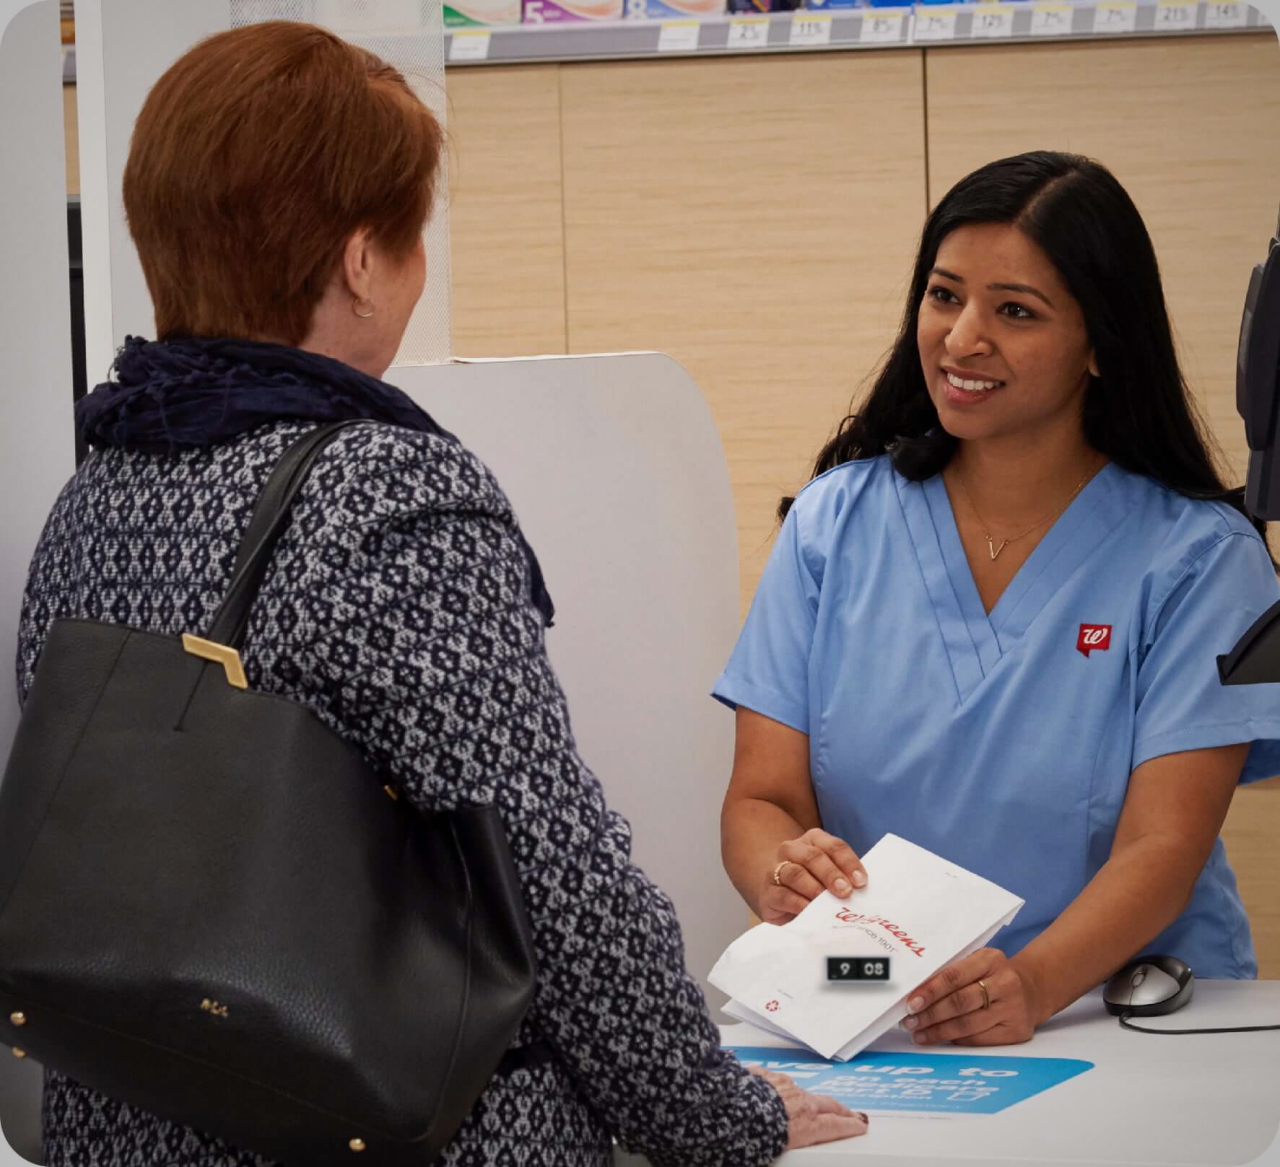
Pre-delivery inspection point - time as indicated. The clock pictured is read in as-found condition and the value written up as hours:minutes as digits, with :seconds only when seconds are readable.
9:08
